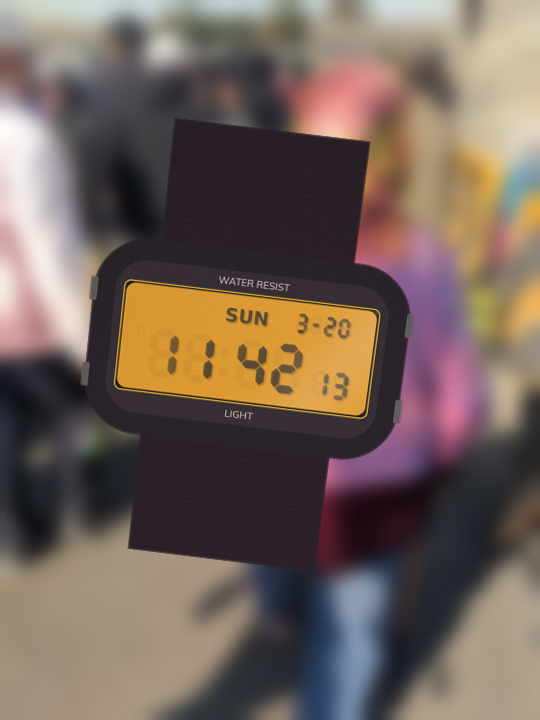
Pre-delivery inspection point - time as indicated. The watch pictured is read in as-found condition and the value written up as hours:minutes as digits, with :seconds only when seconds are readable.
11:42:13
